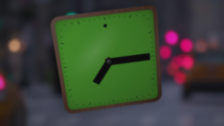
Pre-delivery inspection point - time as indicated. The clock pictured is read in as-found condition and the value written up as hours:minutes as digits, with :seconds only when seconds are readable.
7:15
